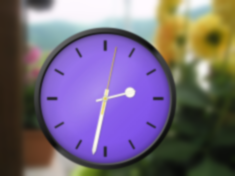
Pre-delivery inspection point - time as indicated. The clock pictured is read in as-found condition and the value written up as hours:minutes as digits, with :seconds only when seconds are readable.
2:32:02
